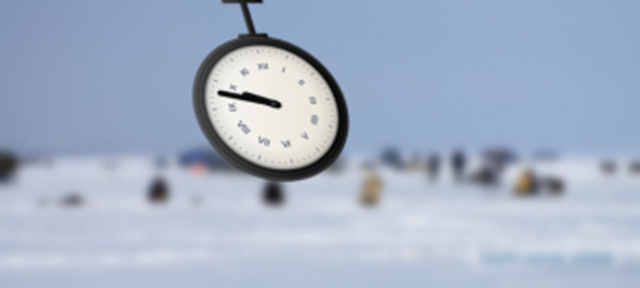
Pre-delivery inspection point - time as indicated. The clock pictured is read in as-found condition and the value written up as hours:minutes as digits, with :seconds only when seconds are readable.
9:48
